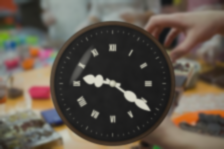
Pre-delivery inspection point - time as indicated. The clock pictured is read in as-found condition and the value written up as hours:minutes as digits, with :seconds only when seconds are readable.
9:21
